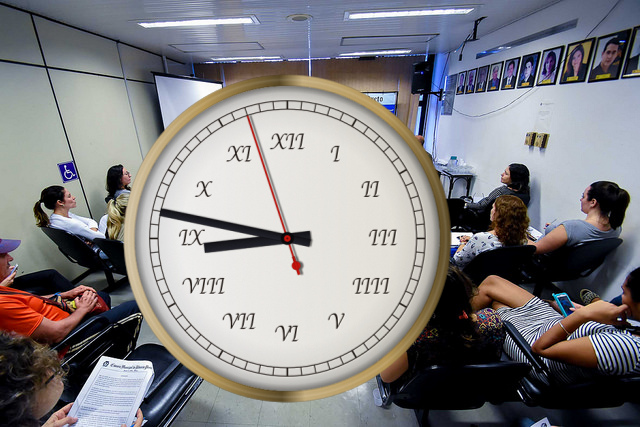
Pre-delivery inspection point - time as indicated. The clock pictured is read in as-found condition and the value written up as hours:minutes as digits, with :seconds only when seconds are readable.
8:46:57
